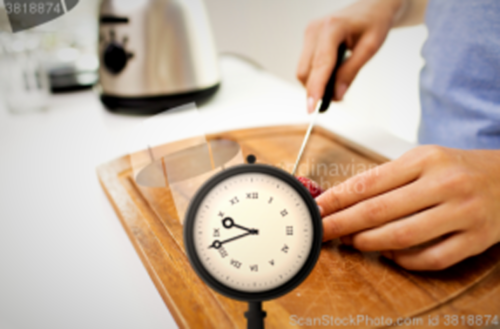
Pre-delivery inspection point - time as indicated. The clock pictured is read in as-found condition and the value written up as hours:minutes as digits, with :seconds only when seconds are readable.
9:42
